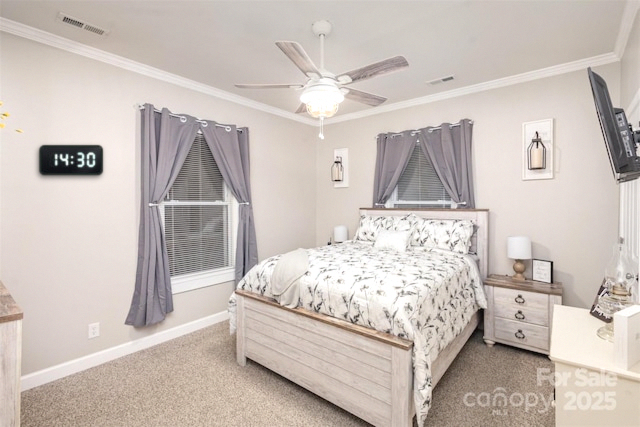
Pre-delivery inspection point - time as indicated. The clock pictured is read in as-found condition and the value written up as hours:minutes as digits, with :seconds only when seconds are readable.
14:30
